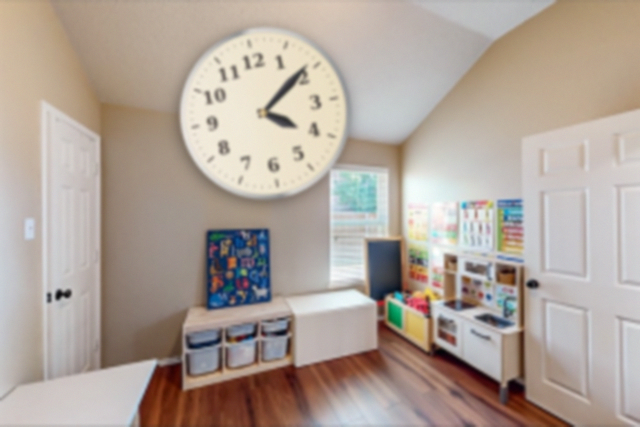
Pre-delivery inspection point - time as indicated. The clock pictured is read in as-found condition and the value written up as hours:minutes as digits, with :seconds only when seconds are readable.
4:09
